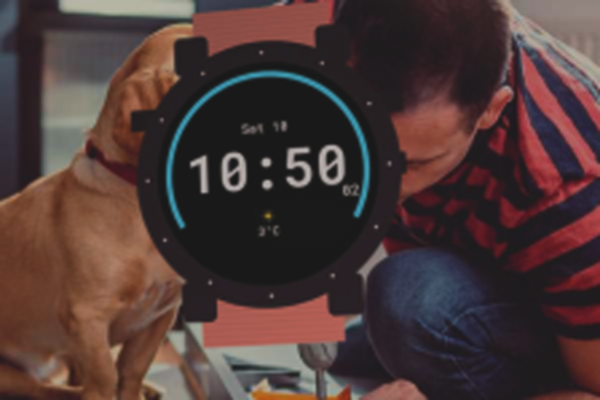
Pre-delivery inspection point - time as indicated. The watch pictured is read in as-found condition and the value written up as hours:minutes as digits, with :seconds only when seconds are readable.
10:50
